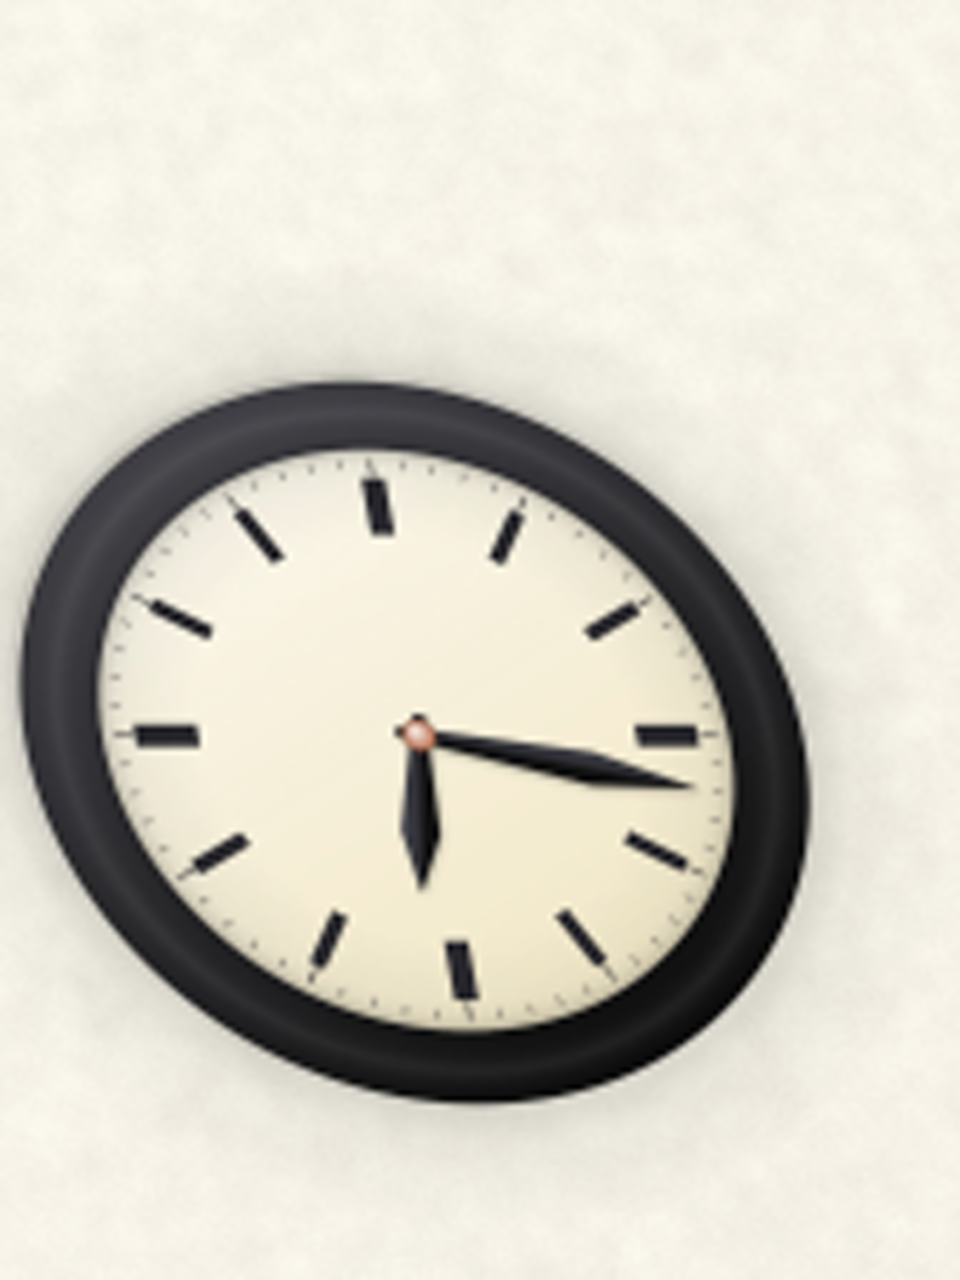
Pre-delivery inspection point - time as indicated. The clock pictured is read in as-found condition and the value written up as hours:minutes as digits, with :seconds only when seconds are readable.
6:17
